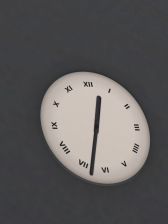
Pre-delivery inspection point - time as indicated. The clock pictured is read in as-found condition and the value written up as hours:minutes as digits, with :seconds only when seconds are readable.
12:33
